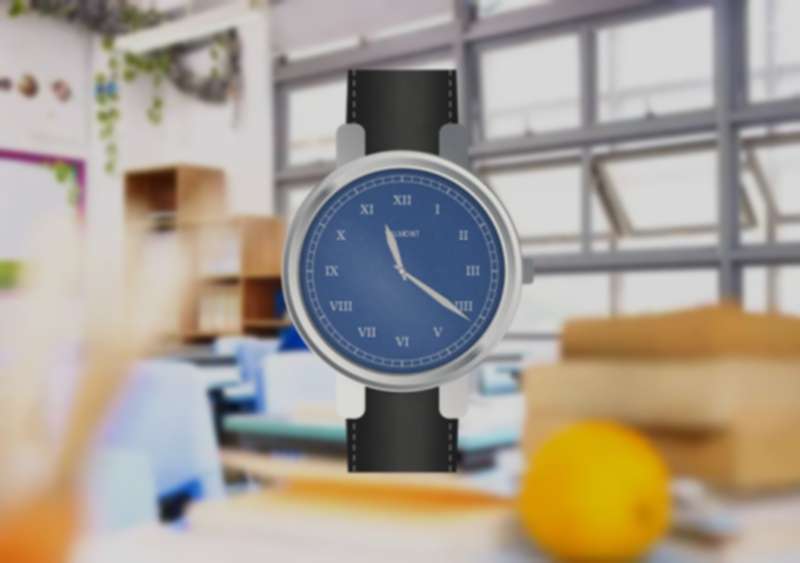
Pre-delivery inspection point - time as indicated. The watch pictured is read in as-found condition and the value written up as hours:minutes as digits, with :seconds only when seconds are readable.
11:21
